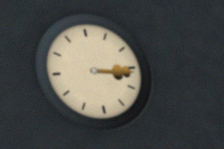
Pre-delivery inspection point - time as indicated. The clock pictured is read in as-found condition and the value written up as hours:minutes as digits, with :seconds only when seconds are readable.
3:16
